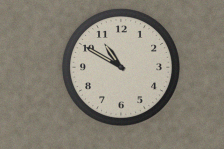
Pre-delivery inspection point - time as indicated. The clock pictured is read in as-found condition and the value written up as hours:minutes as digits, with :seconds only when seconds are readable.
10:50
